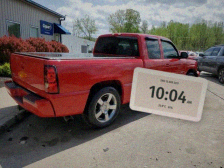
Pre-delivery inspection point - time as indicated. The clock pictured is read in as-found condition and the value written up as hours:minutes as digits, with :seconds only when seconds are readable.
10:04
